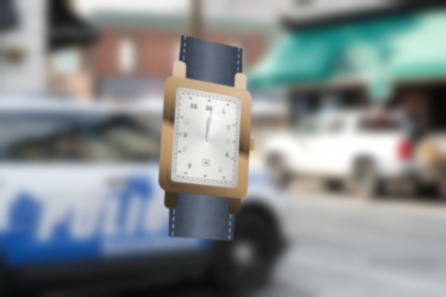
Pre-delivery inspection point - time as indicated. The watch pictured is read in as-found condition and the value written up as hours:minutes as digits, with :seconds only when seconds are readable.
12:01
